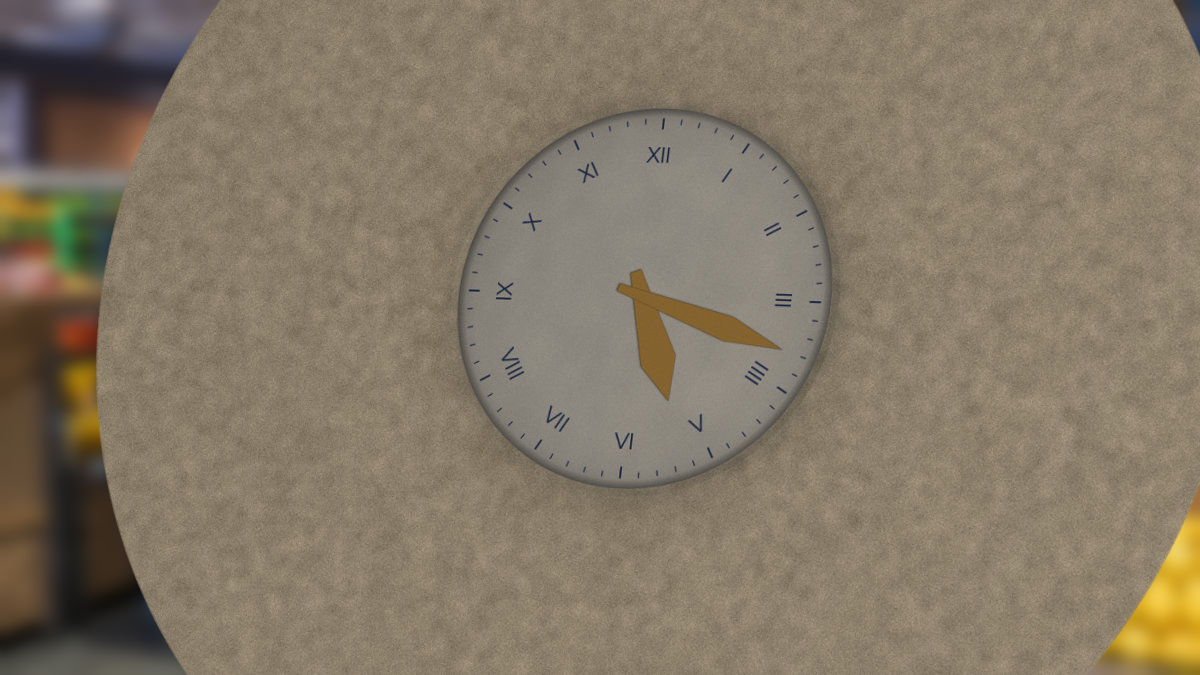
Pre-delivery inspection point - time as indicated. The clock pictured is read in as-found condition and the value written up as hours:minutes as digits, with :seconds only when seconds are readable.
5:18
